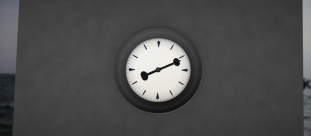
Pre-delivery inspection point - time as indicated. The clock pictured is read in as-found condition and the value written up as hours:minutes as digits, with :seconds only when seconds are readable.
8:11
